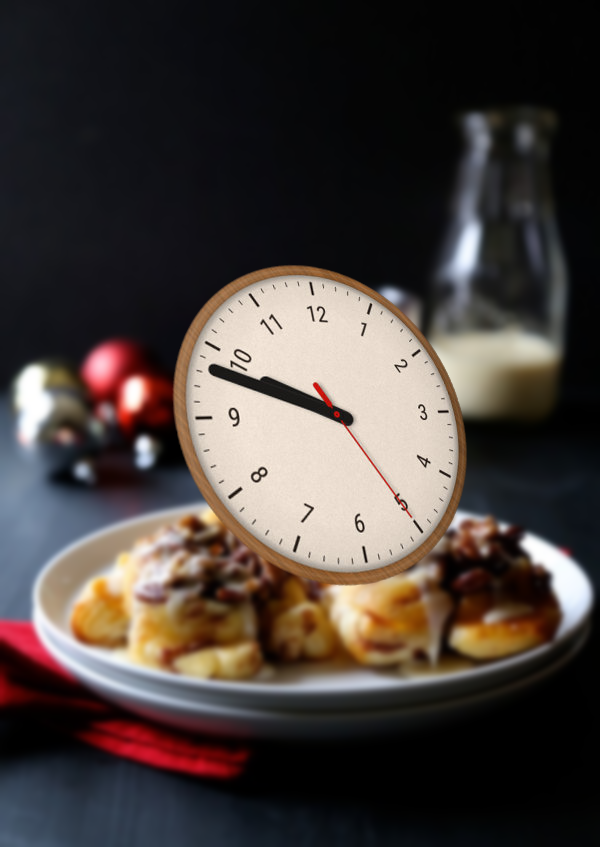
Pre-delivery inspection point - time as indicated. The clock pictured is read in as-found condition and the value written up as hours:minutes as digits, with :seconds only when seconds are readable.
9:48:25
